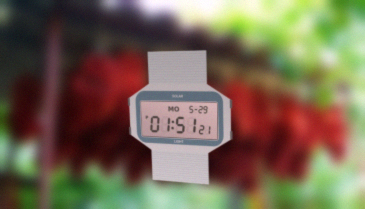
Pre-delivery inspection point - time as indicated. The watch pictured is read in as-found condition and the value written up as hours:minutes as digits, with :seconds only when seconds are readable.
1:51:21
